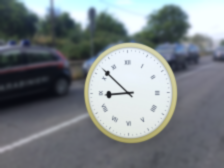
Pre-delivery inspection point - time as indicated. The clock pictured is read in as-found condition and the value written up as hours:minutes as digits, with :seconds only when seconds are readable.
8:52
